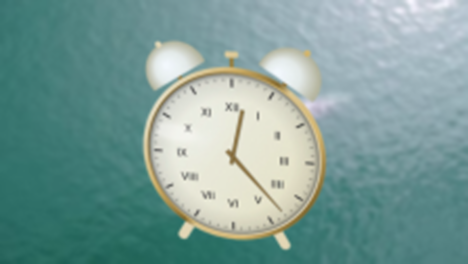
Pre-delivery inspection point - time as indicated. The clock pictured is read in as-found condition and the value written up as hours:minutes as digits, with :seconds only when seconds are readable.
12:23
